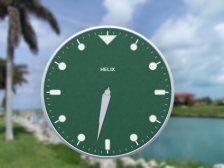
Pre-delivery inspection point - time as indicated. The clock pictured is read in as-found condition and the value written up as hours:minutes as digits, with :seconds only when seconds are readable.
6:32
